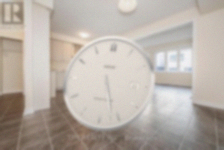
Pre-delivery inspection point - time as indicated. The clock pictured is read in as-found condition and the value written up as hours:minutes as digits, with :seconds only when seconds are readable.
5:27
